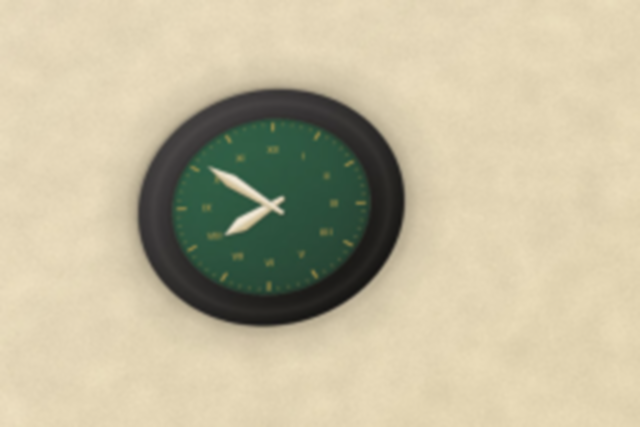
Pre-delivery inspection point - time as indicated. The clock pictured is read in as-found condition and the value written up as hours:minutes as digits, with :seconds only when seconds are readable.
7:51
